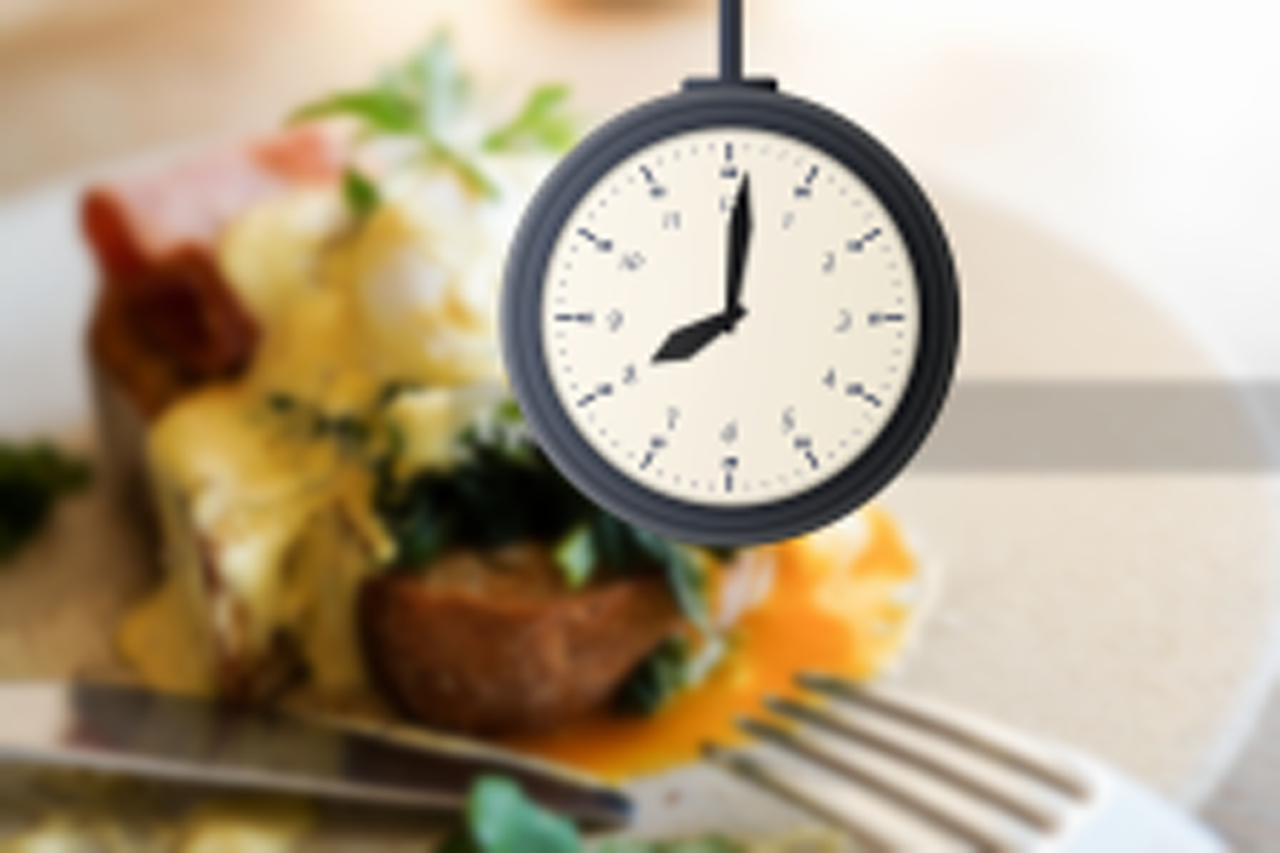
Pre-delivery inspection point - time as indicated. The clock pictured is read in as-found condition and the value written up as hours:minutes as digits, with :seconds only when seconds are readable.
8:01
